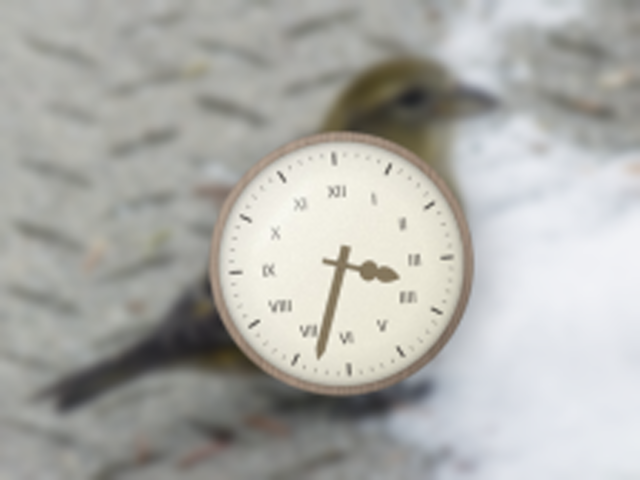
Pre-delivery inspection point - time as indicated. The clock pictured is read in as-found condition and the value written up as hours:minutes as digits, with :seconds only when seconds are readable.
3:33
